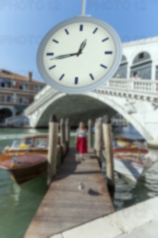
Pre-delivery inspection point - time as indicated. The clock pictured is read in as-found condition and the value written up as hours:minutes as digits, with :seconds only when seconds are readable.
12:43
